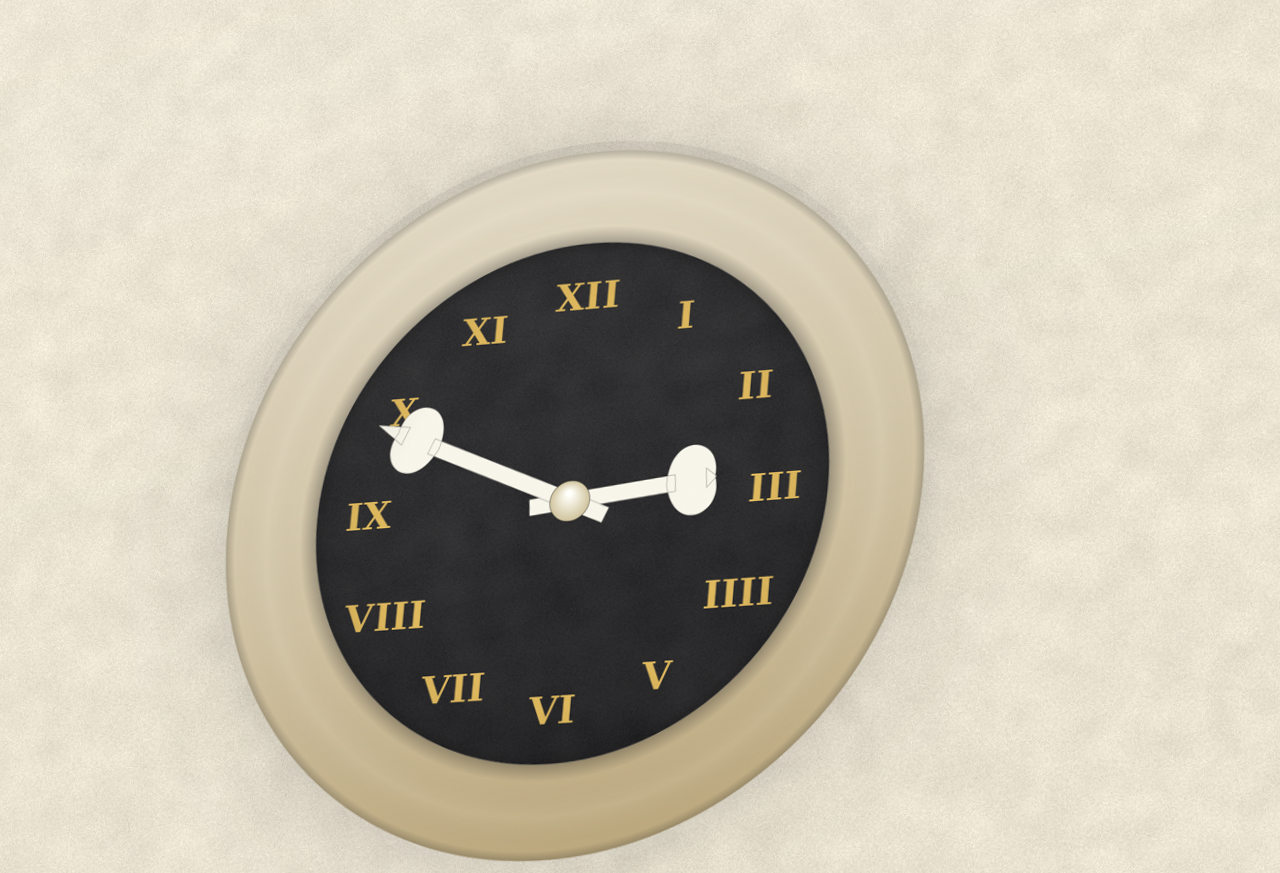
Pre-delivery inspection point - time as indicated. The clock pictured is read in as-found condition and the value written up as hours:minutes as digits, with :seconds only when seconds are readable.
2:49
